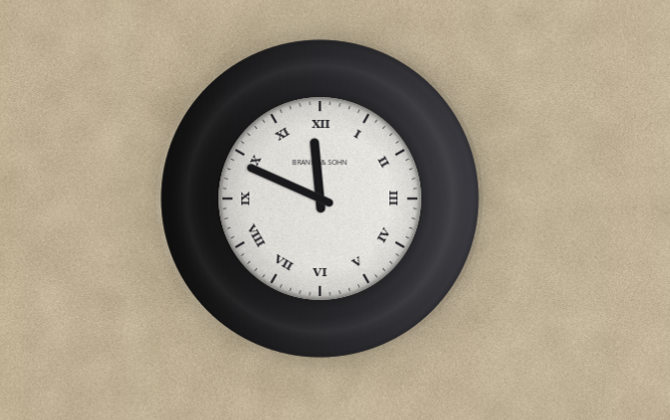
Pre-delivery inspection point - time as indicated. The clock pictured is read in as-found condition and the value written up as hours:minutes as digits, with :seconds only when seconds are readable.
11:49
